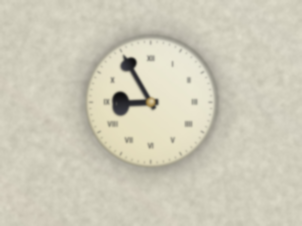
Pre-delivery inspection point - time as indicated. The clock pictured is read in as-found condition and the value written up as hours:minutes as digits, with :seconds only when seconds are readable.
8:55
